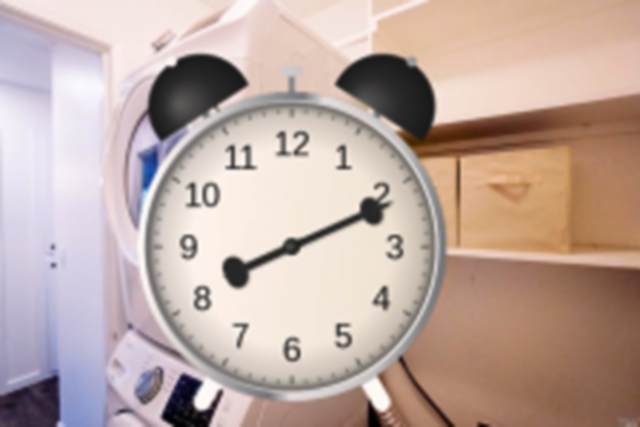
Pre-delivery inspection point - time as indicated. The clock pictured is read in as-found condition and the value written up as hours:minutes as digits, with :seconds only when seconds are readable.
8:11
